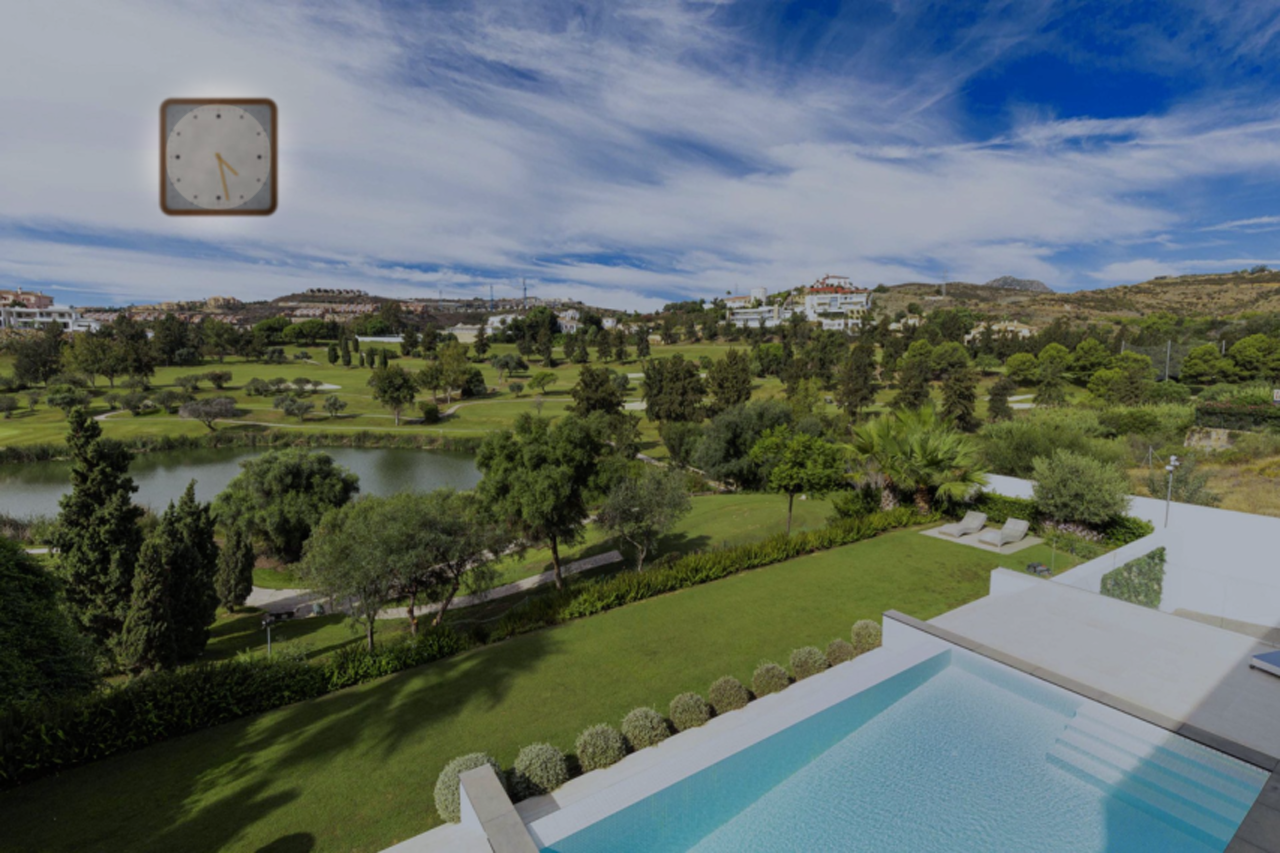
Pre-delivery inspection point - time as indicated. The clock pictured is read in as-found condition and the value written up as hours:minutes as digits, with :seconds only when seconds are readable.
4:28
